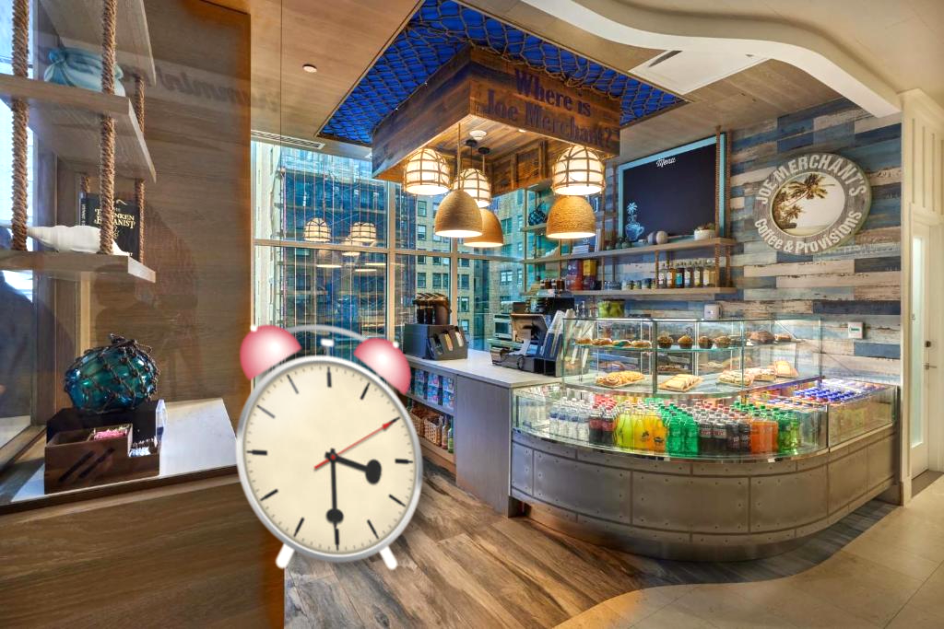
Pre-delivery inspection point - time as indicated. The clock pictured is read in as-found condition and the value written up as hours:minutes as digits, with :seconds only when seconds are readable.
3:30:10
